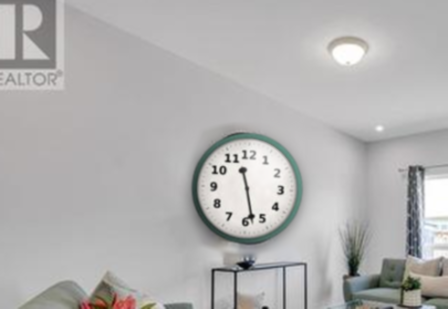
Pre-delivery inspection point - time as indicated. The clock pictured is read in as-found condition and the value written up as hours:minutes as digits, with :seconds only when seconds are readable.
11:28
